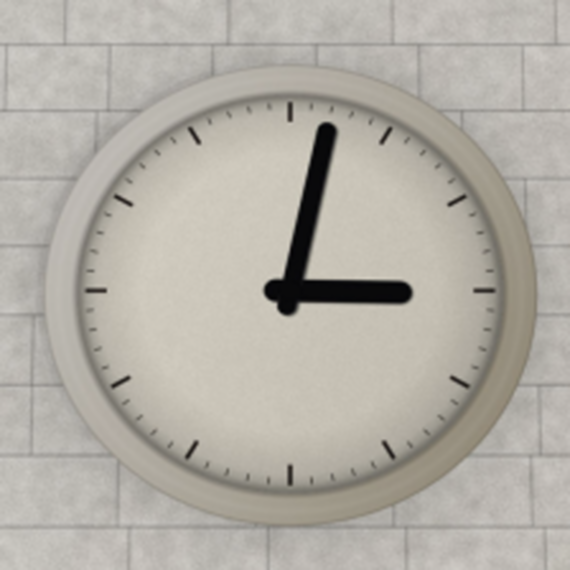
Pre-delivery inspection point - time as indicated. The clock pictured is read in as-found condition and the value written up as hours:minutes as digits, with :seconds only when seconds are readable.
3:02
